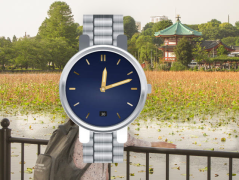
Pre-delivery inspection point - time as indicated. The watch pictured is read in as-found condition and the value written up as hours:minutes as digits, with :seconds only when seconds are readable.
12:12
